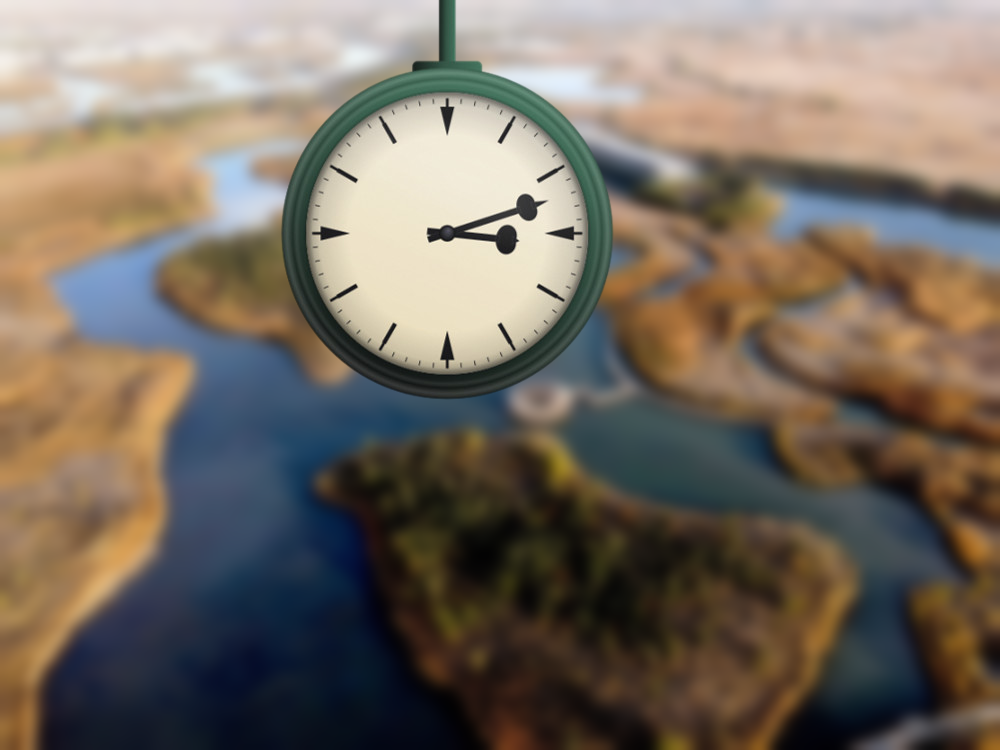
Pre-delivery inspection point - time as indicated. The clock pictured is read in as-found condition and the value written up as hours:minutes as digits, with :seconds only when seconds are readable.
3:12
